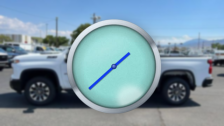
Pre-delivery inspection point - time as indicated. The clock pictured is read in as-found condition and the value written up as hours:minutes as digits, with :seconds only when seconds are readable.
1:38
